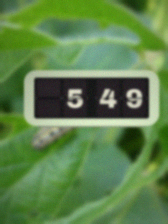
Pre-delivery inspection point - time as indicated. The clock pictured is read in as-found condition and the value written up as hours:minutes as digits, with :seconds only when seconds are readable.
5:49
